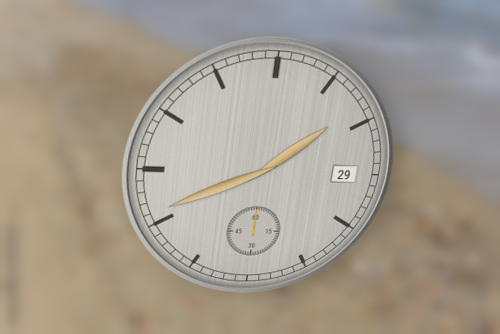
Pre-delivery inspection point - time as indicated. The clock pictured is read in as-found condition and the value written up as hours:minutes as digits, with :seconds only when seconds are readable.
1:41
